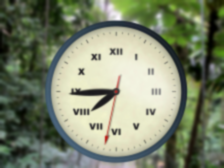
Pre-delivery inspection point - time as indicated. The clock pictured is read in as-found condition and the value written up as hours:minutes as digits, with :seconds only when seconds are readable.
7:44:32
